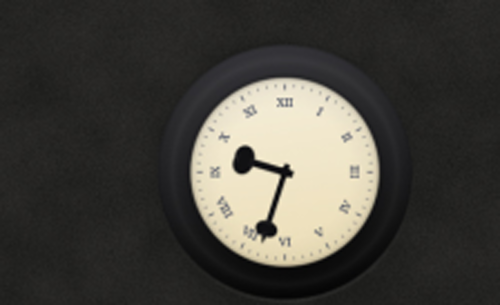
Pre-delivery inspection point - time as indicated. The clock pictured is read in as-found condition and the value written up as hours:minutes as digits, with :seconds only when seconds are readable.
9:33
